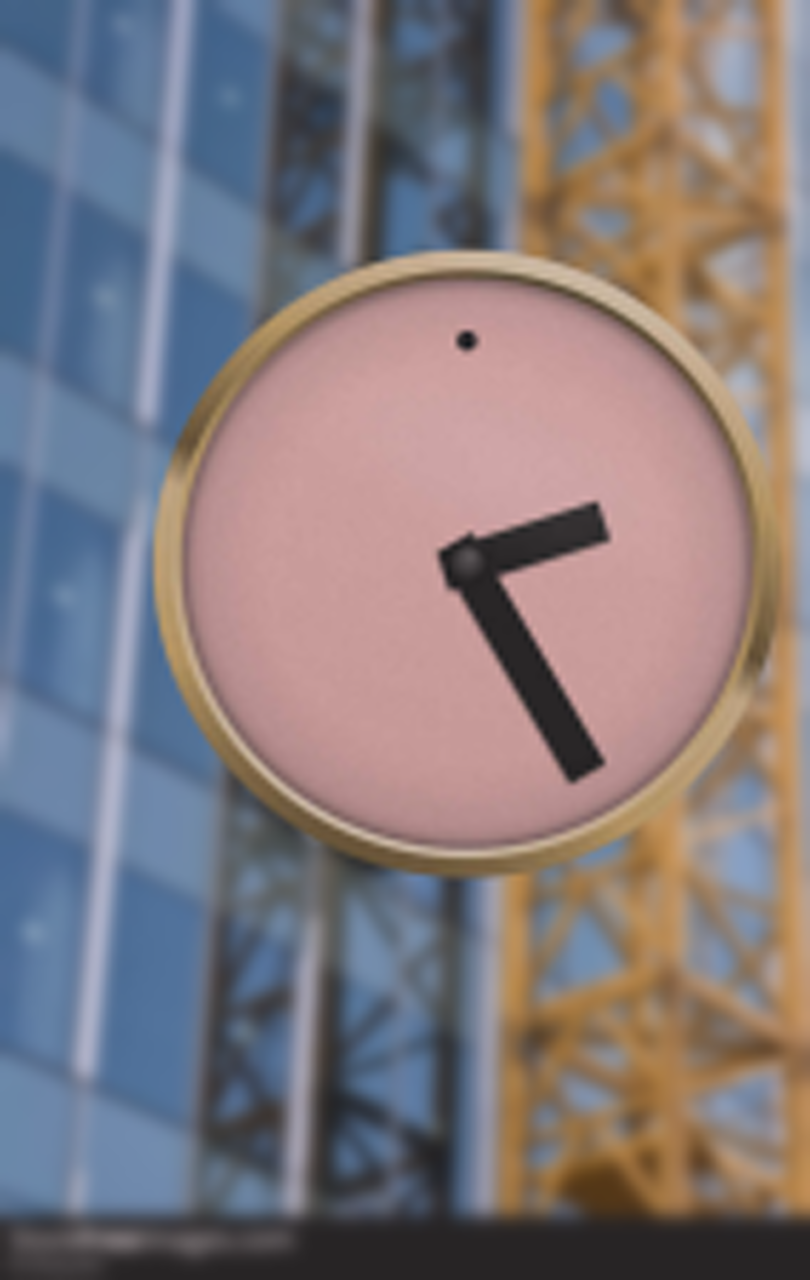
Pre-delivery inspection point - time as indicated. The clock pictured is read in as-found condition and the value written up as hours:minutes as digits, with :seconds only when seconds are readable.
2:25
